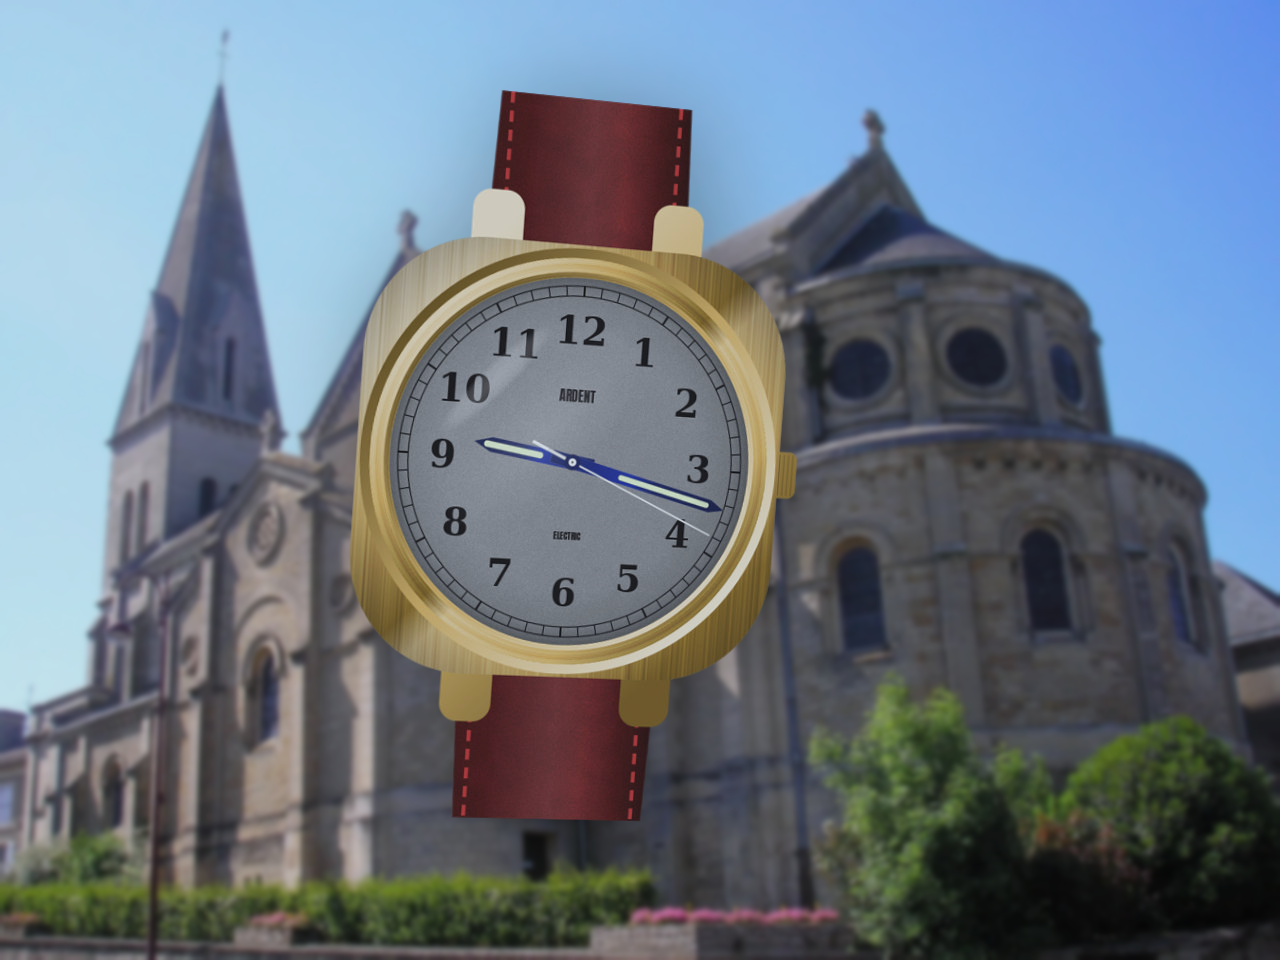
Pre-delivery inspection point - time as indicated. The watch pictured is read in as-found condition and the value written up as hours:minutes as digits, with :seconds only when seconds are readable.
9:17:19
